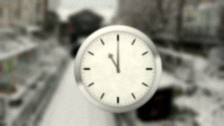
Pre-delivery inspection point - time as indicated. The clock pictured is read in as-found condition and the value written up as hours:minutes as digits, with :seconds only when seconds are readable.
11:00
